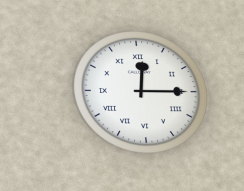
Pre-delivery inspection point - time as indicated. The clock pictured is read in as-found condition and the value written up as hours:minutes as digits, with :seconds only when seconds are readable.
12:15
